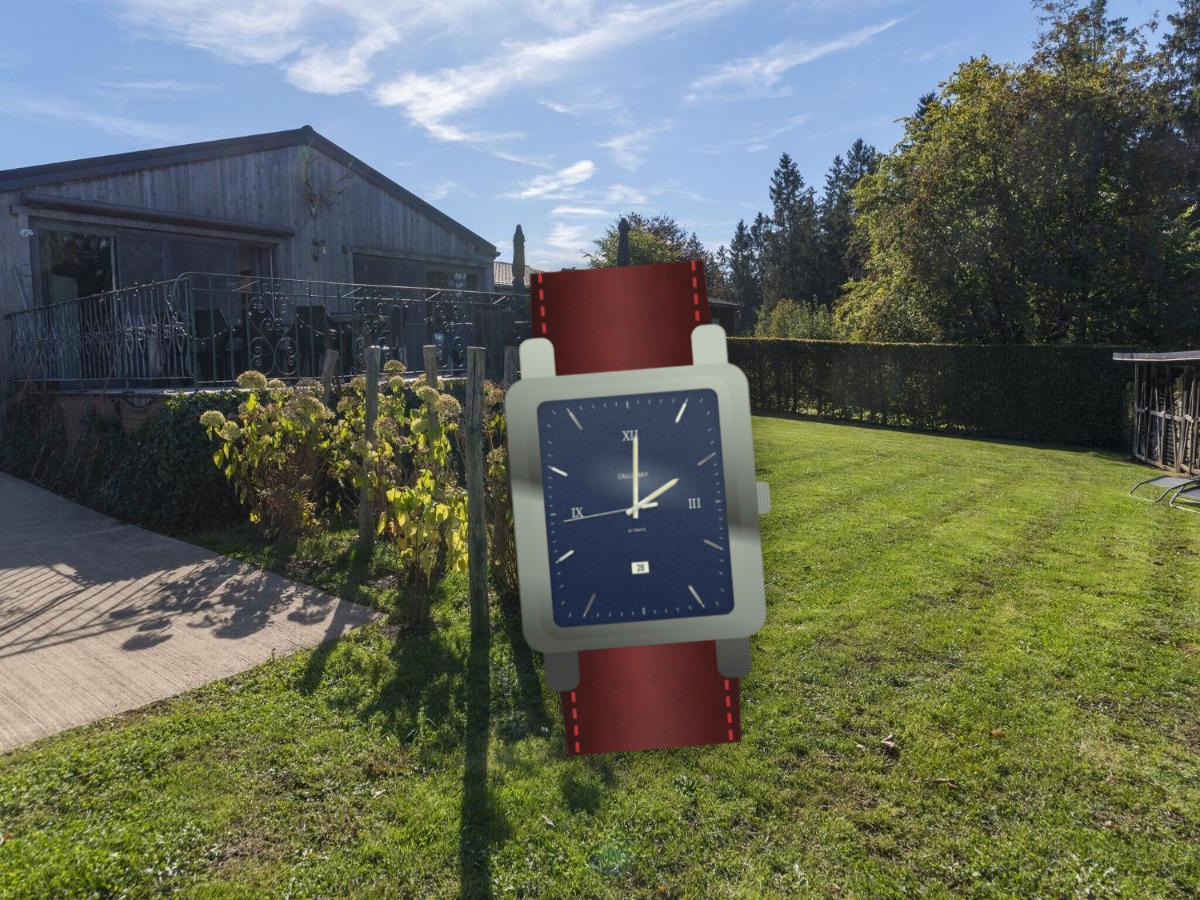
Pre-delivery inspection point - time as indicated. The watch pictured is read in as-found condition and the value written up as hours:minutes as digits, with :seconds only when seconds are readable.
2:00:44
